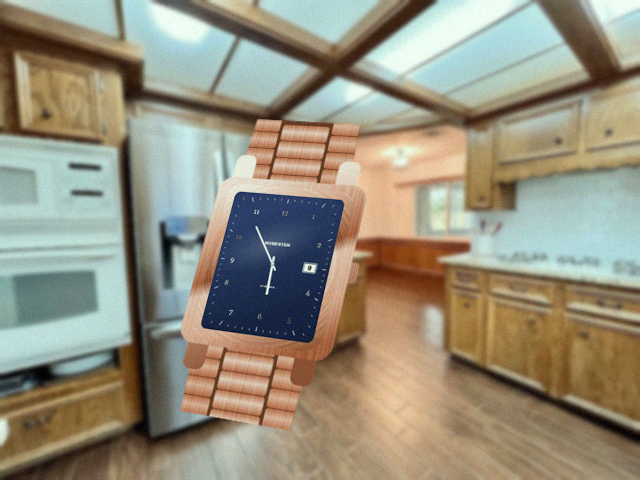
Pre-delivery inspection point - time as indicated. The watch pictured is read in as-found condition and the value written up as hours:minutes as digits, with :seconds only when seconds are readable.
5:54
